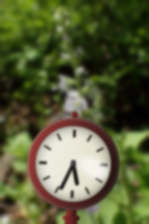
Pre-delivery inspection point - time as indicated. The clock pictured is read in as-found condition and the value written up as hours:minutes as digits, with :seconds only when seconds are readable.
5:34
